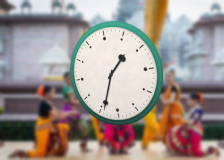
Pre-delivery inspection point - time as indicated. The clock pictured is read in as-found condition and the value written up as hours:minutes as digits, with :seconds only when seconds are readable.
1:34
